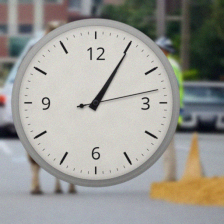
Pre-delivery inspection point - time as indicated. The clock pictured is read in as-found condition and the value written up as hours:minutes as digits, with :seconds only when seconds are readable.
1:05:13
